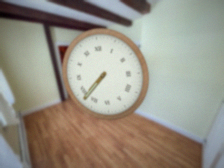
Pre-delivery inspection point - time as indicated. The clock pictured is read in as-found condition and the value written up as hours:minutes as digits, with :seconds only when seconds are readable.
7:38
